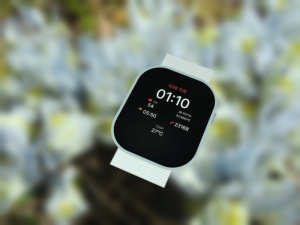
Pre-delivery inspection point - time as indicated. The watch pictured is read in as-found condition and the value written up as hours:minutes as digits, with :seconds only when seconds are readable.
1:10
